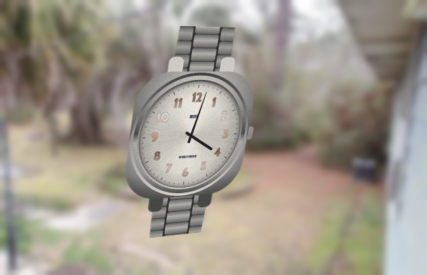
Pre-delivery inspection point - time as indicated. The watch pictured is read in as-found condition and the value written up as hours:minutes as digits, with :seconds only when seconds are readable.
4:02
